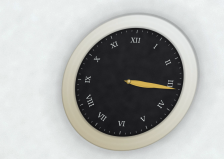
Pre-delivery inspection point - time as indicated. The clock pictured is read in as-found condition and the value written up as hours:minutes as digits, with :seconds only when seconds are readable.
3:16
